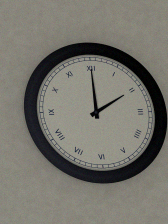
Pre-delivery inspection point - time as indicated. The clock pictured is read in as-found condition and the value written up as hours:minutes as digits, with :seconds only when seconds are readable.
2:00
